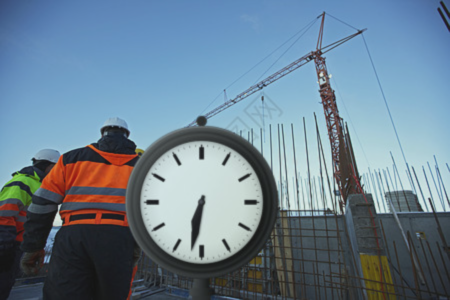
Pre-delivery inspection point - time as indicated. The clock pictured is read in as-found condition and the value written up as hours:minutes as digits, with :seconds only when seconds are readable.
6:32
